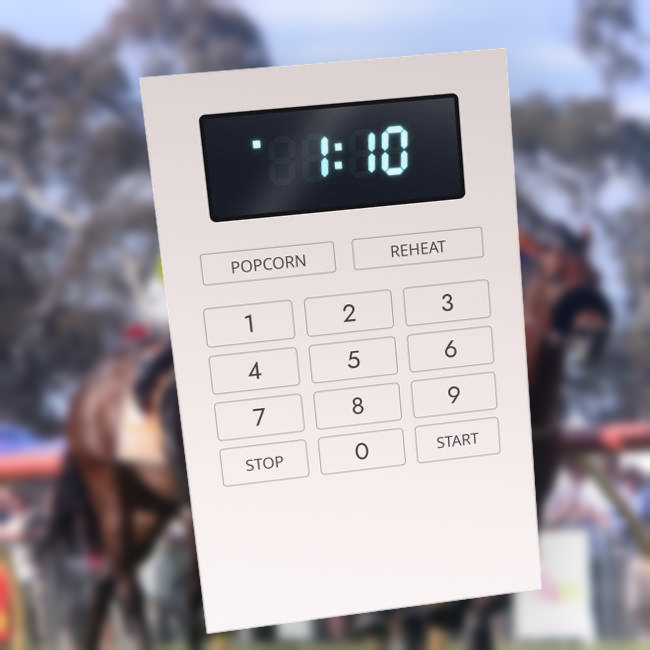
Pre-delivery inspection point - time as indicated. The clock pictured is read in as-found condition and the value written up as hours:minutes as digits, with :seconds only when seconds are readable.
1:10
